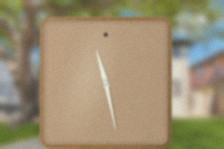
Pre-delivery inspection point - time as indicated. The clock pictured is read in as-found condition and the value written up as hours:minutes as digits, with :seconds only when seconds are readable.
11:28
